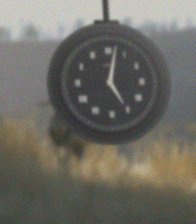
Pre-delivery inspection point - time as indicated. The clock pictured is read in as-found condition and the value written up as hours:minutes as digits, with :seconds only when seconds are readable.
5:02
